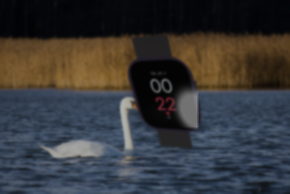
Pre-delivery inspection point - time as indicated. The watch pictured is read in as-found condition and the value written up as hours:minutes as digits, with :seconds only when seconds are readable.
0:22
